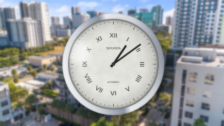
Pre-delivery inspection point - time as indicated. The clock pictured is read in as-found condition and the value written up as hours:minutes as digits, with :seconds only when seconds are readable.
1:09
